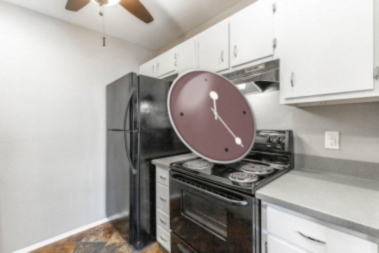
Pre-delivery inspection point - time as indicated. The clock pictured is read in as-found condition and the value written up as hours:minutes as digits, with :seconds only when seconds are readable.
12:25
